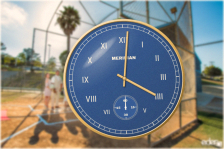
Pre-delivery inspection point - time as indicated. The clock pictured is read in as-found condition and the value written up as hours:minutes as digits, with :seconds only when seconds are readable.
4:01
